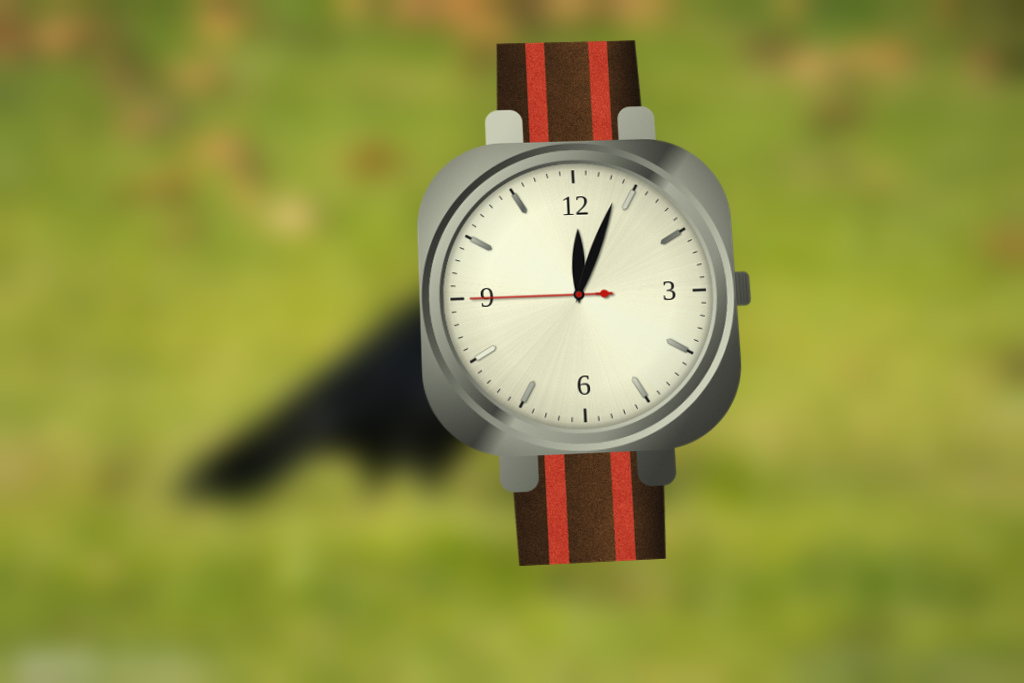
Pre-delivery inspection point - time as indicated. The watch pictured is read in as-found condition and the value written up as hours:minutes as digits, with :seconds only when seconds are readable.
12:03:45
